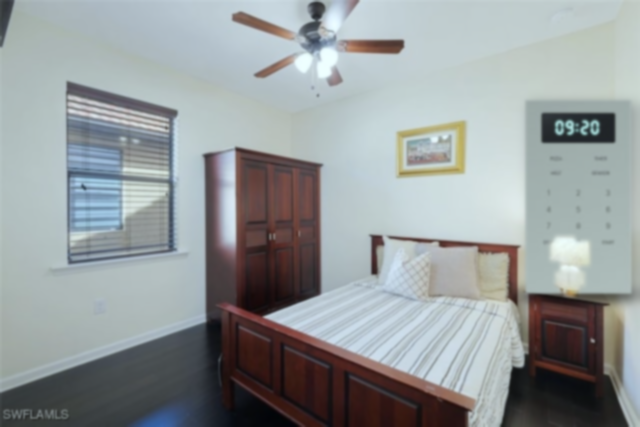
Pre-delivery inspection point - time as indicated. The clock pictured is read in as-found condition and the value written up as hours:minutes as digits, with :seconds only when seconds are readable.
9:20
